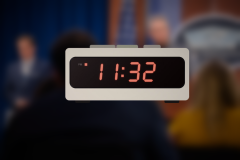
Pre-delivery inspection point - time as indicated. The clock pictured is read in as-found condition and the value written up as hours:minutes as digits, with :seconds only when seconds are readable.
11:32
